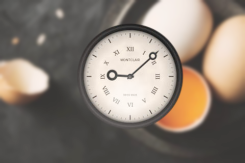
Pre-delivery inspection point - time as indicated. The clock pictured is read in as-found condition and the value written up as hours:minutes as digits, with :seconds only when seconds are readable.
9:08
